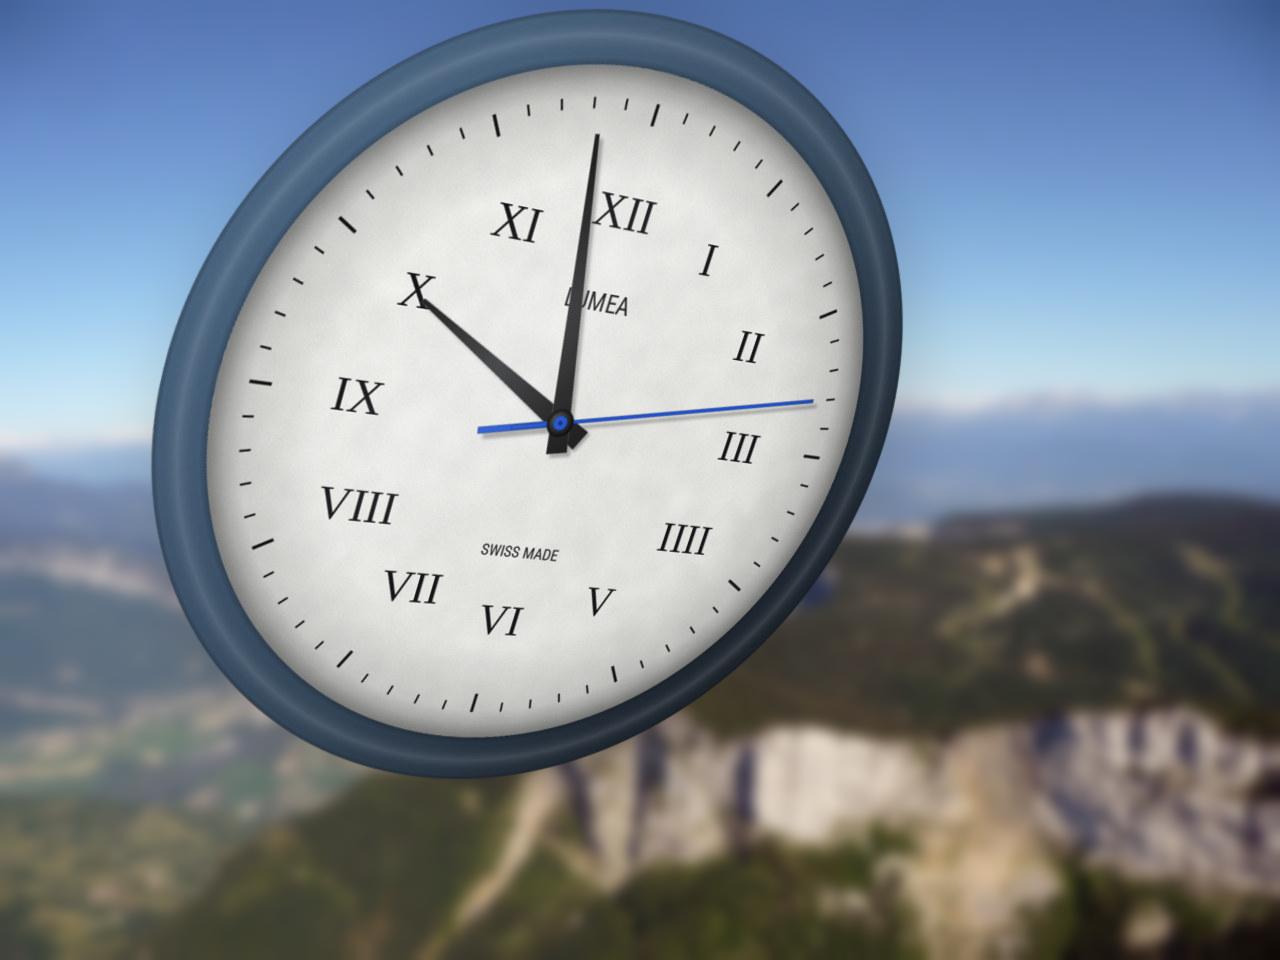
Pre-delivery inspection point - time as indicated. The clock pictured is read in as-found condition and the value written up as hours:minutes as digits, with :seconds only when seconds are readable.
9:58:13
